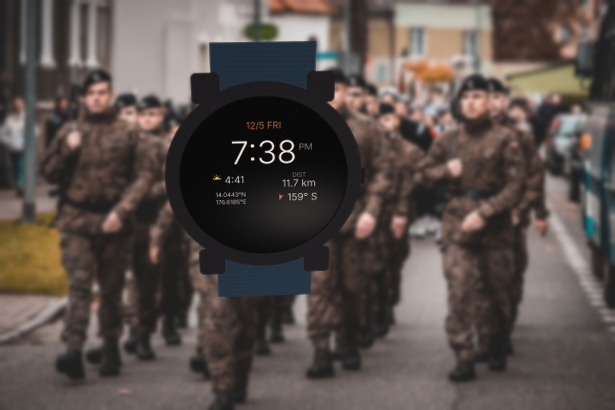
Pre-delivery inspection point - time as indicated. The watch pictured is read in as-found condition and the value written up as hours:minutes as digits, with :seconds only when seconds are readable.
7:38
